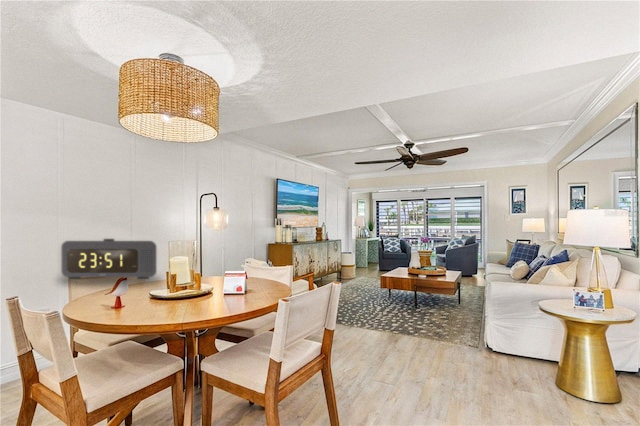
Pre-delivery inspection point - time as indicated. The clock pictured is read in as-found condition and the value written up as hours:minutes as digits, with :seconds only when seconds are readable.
23:51
